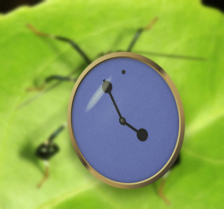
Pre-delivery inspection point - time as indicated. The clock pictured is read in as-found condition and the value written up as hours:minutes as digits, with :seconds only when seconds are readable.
3:55
